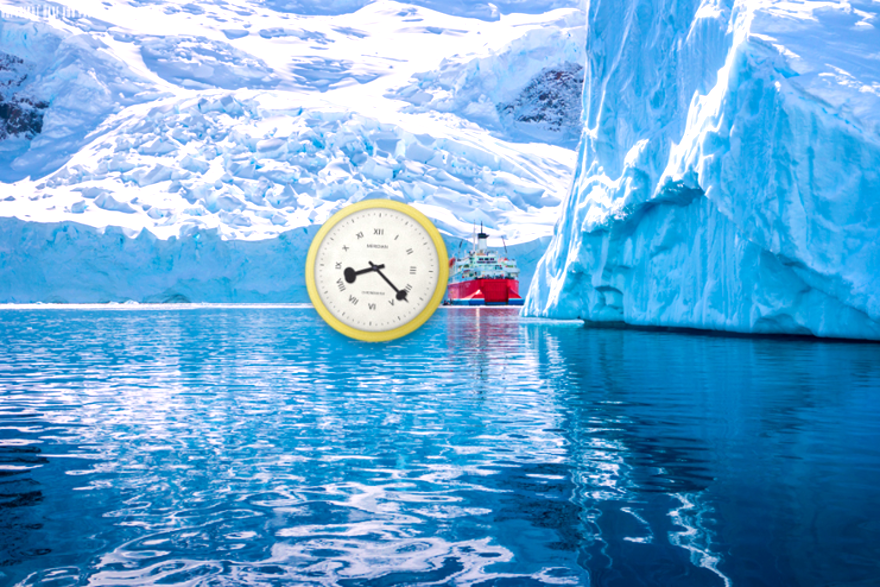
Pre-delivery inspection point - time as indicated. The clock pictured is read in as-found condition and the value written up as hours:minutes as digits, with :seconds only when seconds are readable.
8:22
